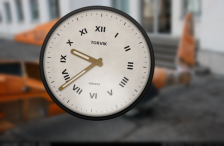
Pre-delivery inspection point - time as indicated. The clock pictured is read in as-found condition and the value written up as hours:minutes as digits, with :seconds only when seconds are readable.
9:38
